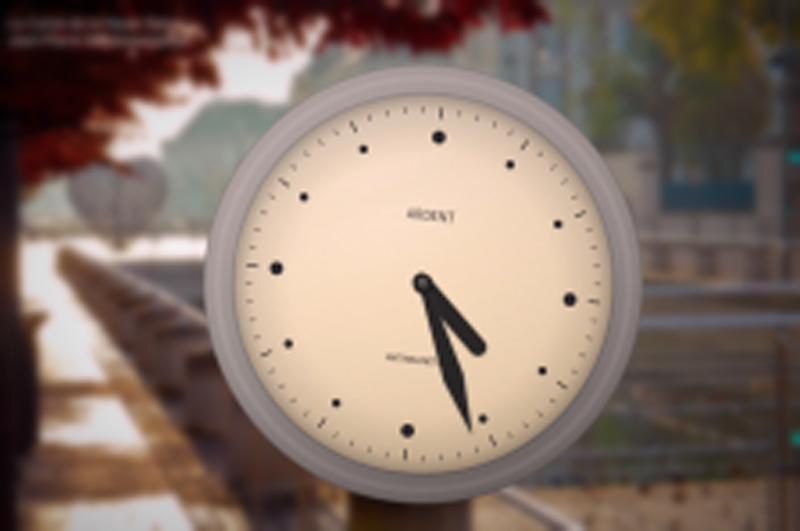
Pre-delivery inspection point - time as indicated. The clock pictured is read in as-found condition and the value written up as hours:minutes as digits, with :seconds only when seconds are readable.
4:26
